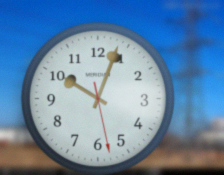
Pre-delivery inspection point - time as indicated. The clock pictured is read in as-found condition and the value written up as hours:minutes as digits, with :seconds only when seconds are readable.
10:03:28
